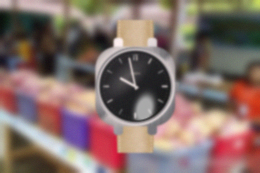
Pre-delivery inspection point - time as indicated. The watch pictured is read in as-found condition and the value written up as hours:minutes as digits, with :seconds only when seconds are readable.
9:58
